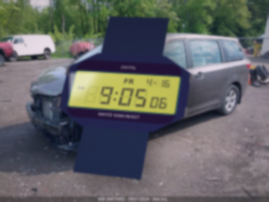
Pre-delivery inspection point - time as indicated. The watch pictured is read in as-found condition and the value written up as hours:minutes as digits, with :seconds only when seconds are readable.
9:05:06
